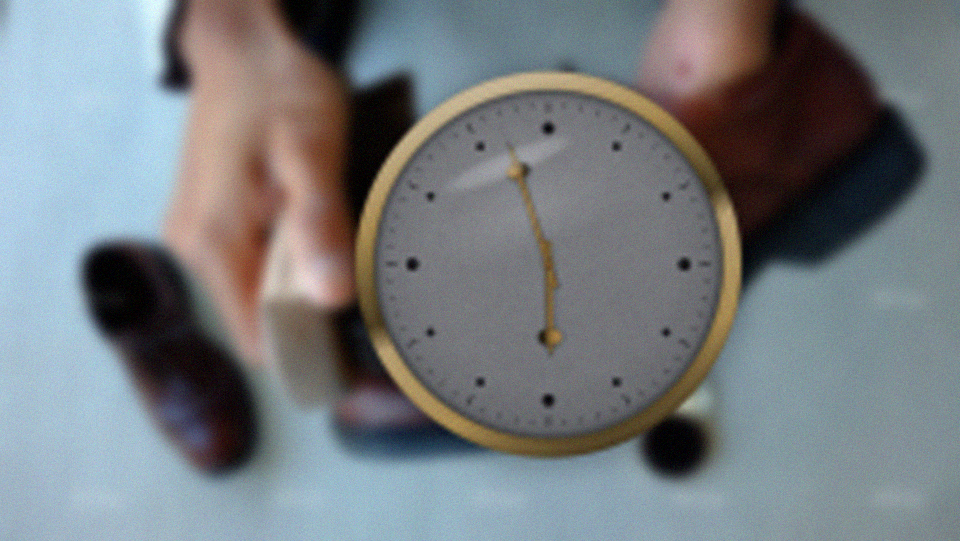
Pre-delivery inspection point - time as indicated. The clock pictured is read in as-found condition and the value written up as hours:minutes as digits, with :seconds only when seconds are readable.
5:57
